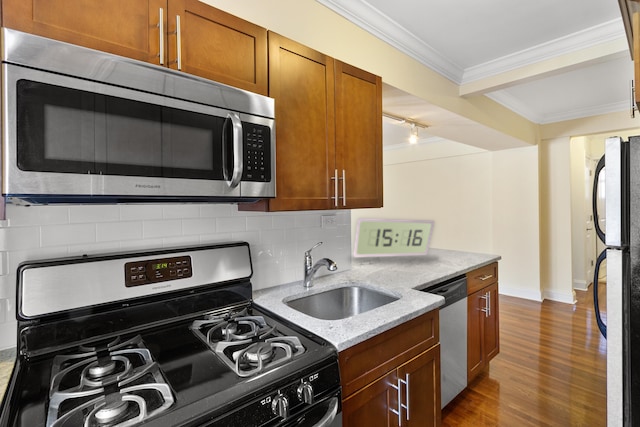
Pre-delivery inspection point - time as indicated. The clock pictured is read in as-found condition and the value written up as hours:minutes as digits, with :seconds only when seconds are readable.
15:16
